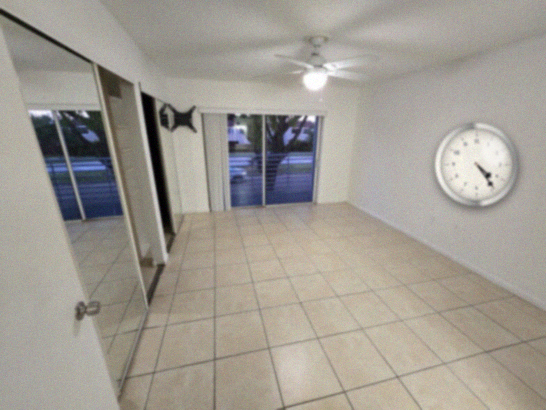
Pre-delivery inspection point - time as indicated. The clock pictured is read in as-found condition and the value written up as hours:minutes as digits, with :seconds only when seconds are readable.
4:24
